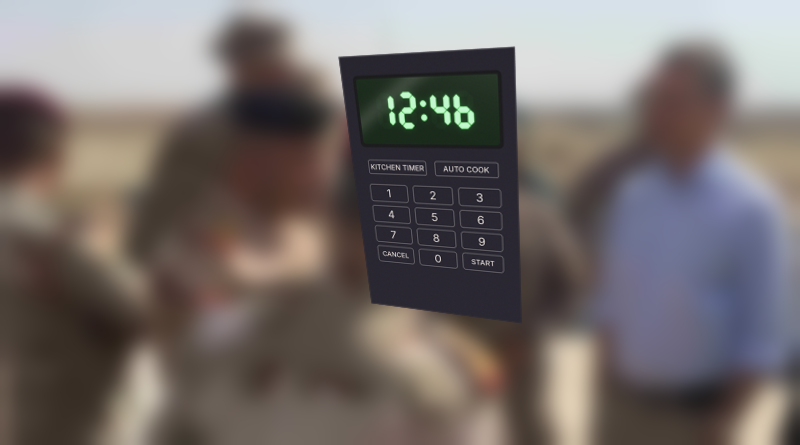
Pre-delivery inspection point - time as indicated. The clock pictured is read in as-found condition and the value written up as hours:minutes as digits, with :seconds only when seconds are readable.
12:46
